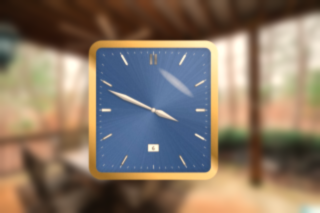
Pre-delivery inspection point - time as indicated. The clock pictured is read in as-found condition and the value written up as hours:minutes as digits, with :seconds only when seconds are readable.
3:49
